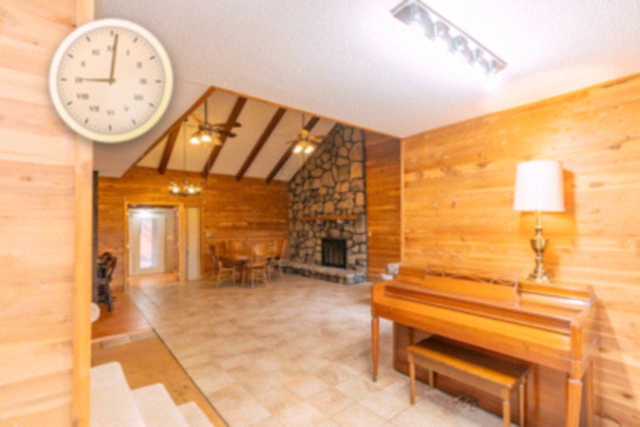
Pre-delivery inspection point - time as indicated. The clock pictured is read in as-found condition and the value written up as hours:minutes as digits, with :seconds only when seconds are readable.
9:01
